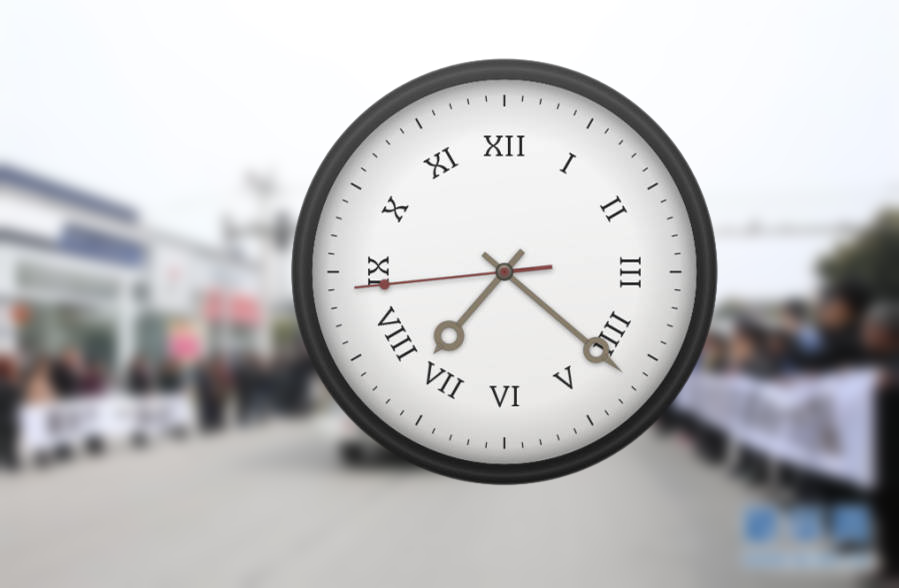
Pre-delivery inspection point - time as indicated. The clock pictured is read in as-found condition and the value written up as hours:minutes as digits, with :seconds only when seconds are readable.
7:21:44
